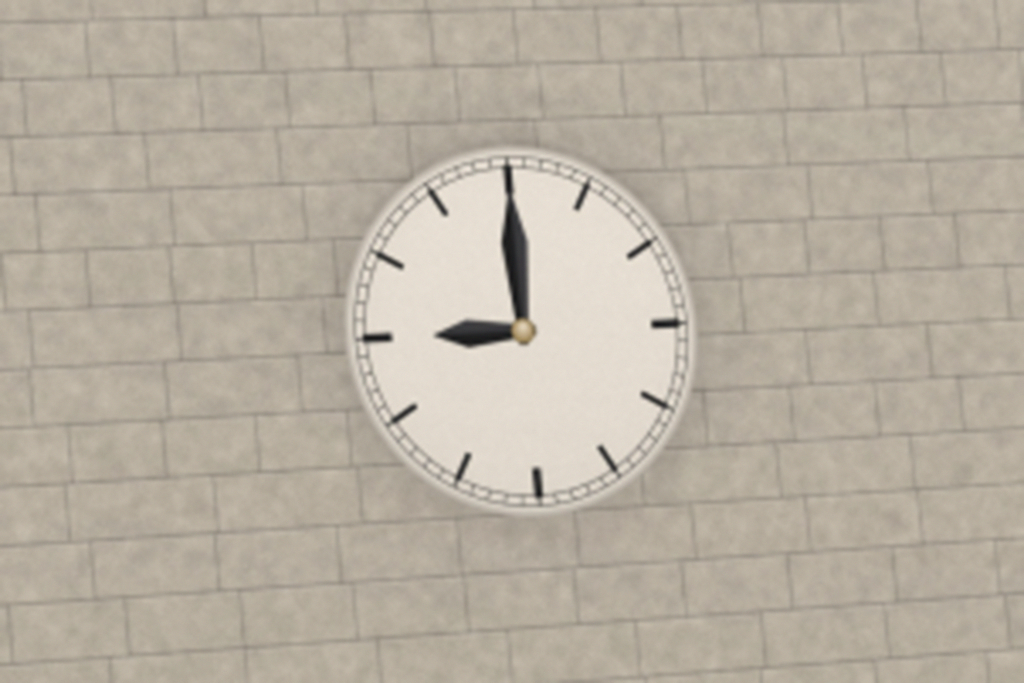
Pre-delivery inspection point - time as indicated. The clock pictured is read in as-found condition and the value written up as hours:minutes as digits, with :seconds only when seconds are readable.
9:00
